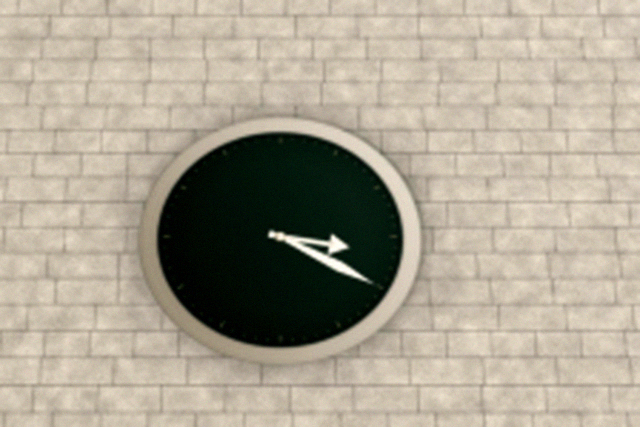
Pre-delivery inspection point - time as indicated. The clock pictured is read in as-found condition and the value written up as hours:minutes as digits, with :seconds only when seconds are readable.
3:20
